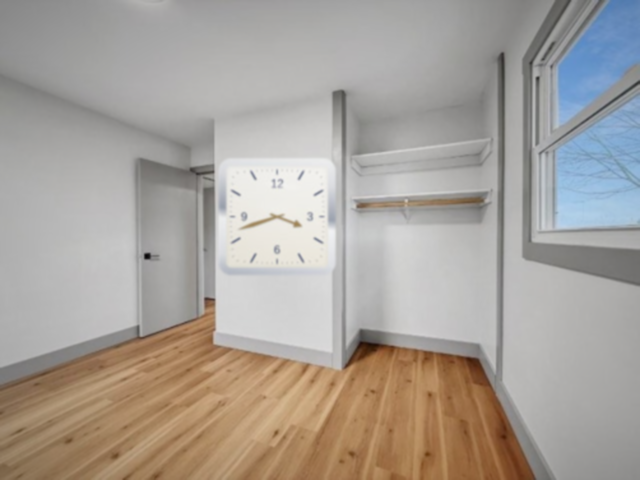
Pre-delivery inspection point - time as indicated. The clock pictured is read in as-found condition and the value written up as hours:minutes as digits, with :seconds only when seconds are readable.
3:42
